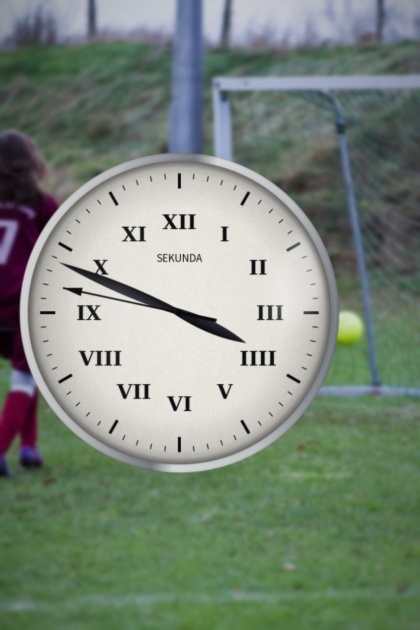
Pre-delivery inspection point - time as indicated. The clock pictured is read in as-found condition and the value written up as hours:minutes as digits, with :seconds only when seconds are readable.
3:48:47
